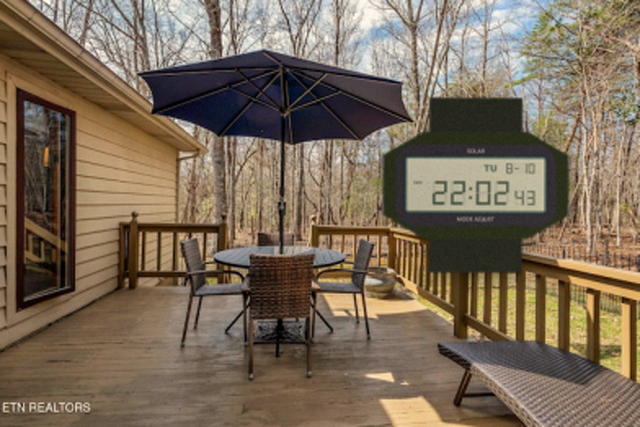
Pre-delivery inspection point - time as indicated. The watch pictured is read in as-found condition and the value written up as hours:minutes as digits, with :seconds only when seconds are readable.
22:02:43
